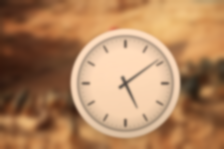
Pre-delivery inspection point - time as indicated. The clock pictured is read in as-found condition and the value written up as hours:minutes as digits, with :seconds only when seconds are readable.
5:09
